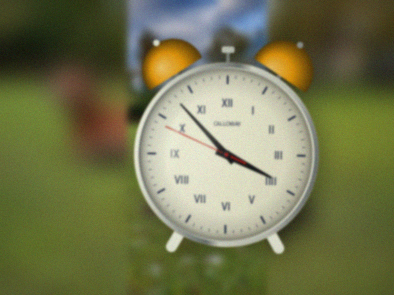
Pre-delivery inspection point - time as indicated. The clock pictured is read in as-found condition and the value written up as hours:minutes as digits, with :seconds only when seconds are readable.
3:52:49
